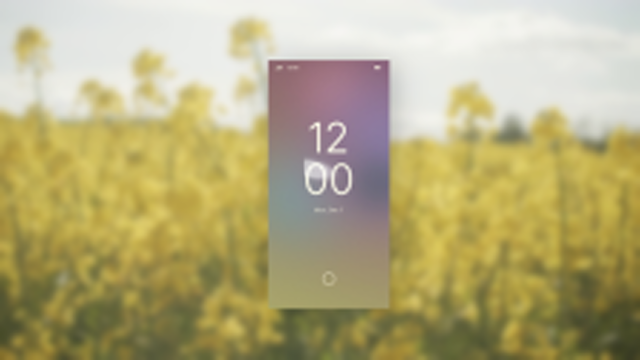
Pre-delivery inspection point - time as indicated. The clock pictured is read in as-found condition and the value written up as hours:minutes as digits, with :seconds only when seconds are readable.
12:00
